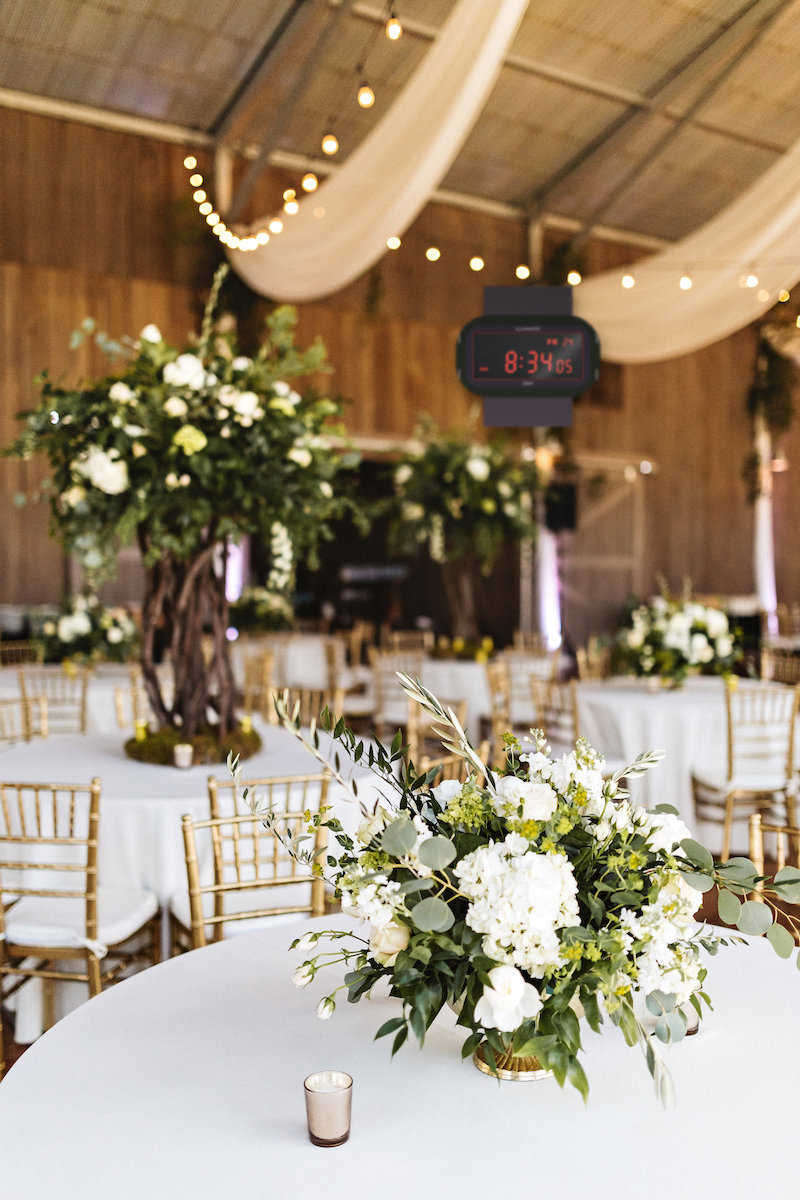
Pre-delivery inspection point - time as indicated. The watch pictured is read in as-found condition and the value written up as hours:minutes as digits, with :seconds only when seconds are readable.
8:34:05
